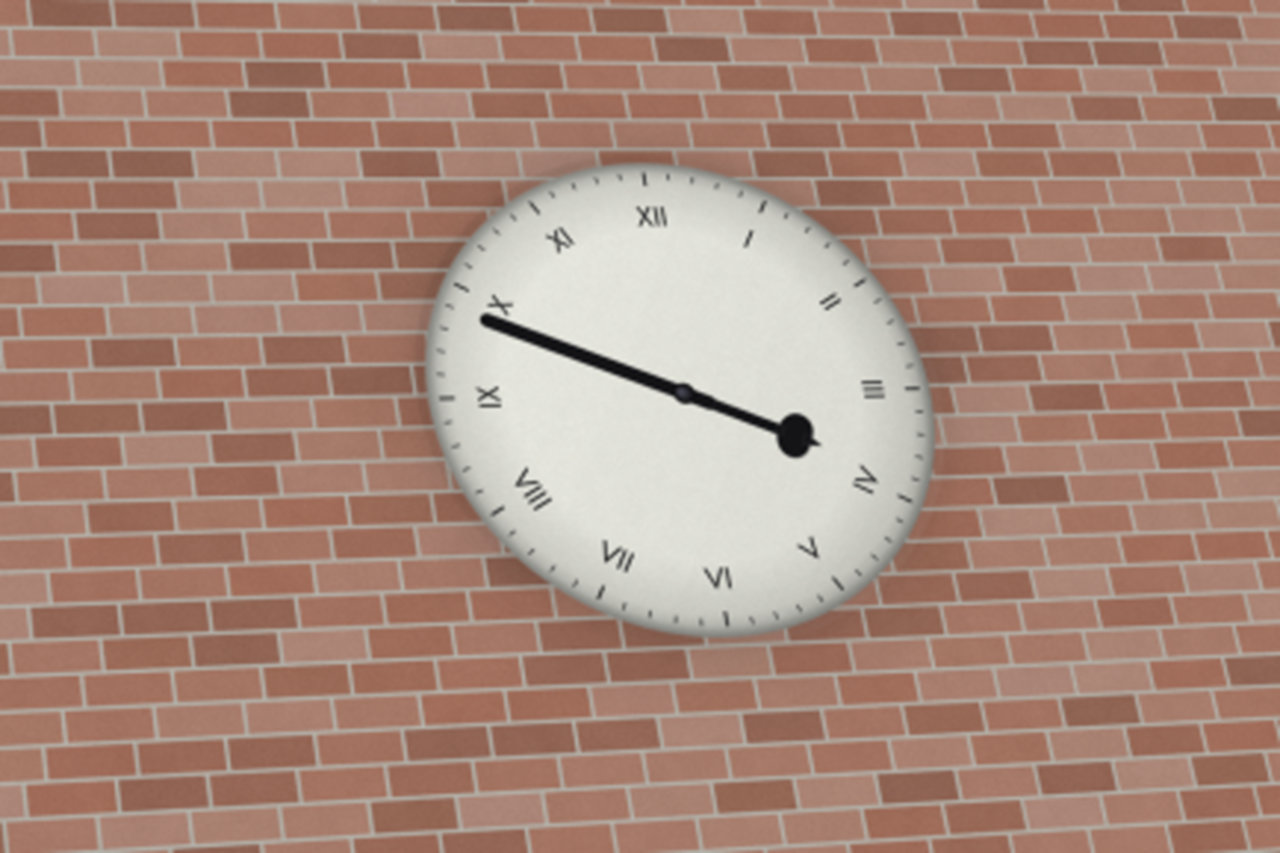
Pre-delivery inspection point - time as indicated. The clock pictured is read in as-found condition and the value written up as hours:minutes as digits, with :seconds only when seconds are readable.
3:49
